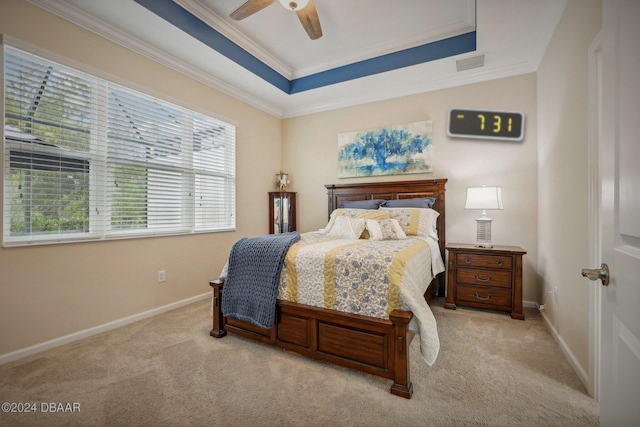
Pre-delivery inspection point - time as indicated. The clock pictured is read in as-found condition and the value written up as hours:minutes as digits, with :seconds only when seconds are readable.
7:31
